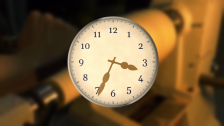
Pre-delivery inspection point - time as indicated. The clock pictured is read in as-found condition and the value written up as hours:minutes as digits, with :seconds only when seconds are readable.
3:34
